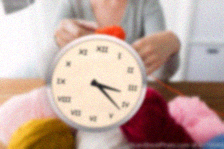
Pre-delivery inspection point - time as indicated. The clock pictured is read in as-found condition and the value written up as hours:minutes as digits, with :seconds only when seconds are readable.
3:22
